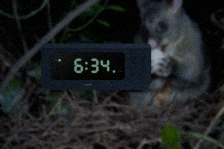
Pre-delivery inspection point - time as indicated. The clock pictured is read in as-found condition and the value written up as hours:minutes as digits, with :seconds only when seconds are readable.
6:34
